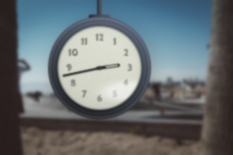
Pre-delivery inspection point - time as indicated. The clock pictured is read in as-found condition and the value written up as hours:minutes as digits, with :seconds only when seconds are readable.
2:43
